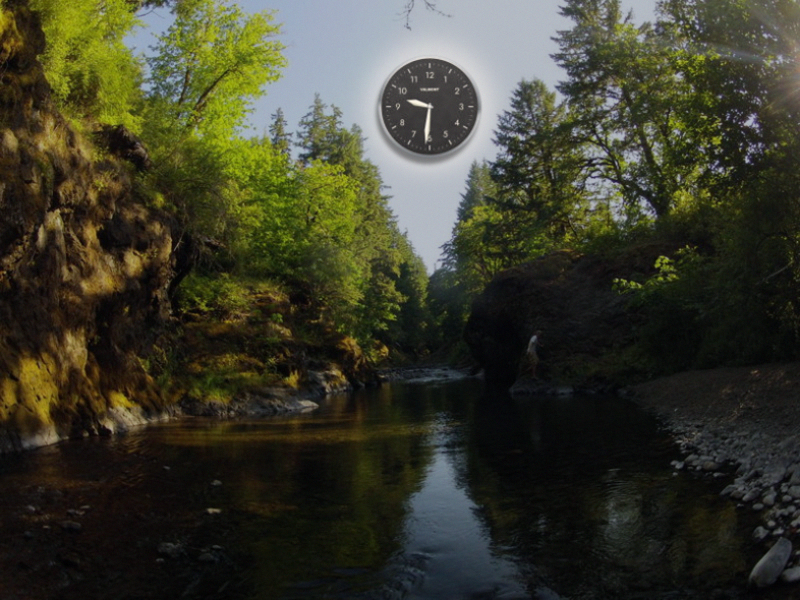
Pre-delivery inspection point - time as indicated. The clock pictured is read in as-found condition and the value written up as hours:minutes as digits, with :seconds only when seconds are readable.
9:31
